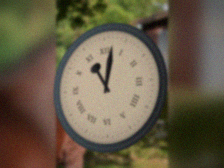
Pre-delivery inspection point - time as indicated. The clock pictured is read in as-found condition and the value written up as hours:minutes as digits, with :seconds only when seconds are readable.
11:02
